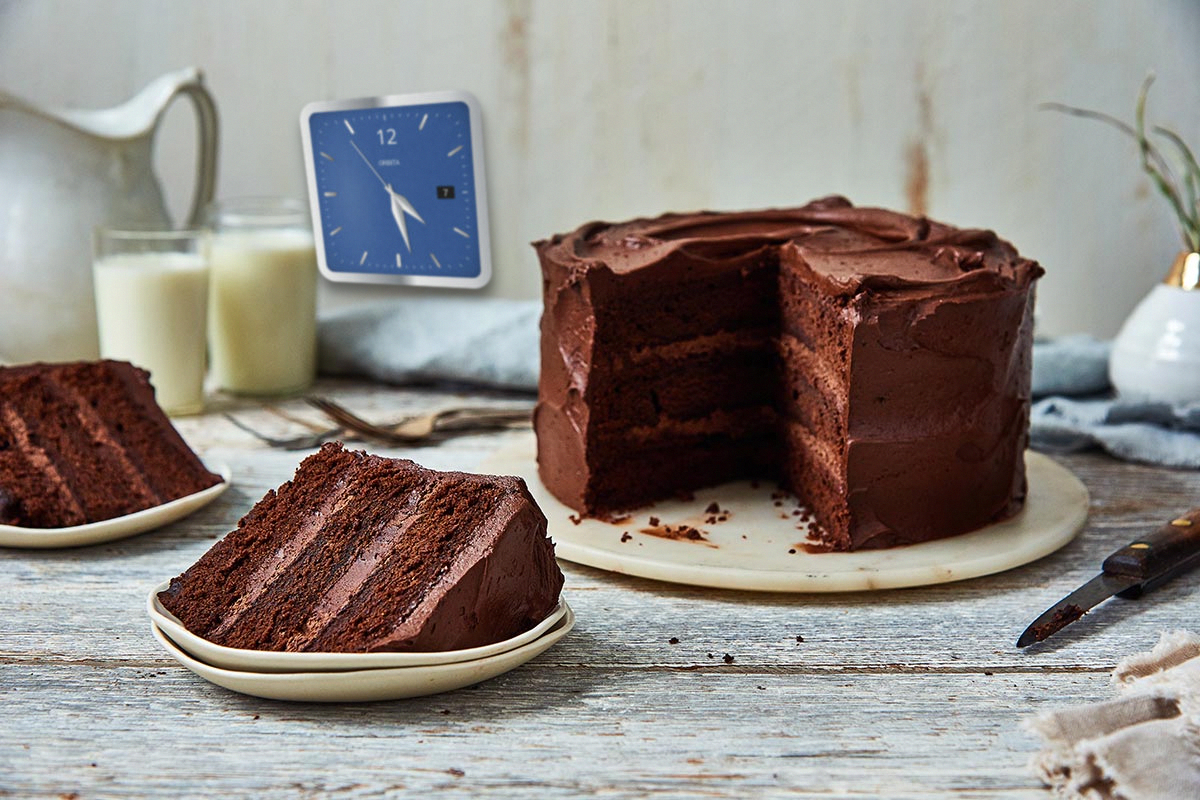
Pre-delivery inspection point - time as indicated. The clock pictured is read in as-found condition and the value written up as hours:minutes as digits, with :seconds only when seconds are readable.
4:27:54
